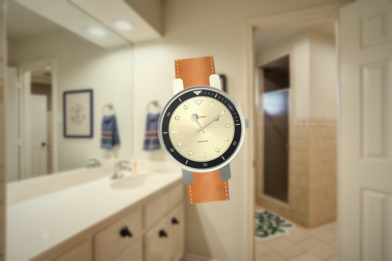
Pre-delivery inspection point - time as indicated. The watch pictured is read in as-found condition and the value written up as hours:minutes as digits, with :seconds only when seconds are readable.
11:10
